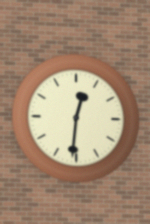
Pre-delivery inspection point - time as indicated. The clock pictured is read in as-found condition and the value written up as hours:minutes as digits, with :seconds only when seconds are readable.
12:31
